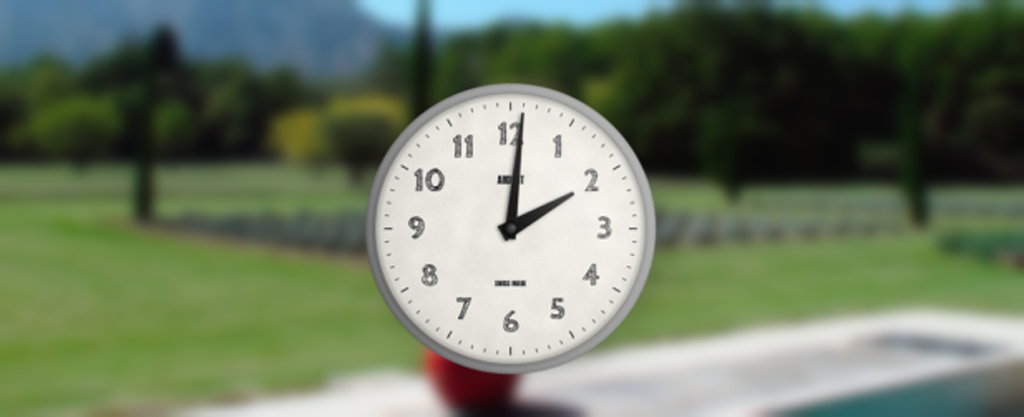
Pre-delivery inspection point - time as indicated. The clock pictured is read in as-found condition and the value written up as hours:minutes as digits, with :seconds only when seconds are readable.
2:01
